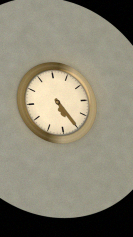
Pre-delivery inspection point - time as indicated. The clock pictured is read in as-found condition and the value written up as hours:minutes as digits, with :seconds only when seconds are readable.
5:25
